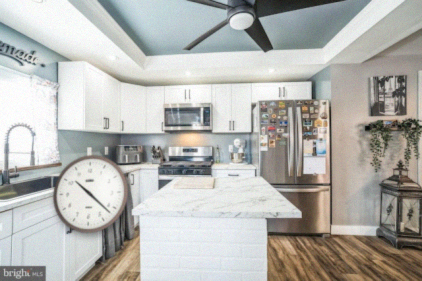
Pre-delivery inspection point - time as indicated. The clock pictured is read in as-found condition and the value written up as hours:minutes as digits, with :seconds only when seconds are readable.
10:22
